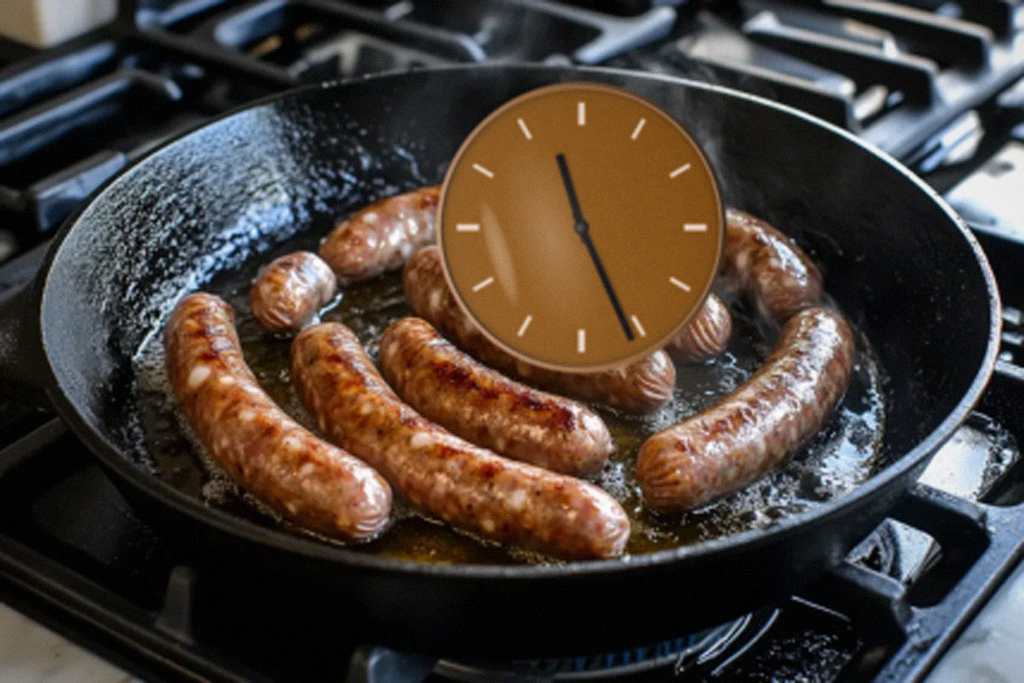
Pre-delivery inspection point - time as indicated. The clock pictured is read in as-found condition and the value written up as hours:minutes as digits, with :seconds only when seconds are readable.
11:26
